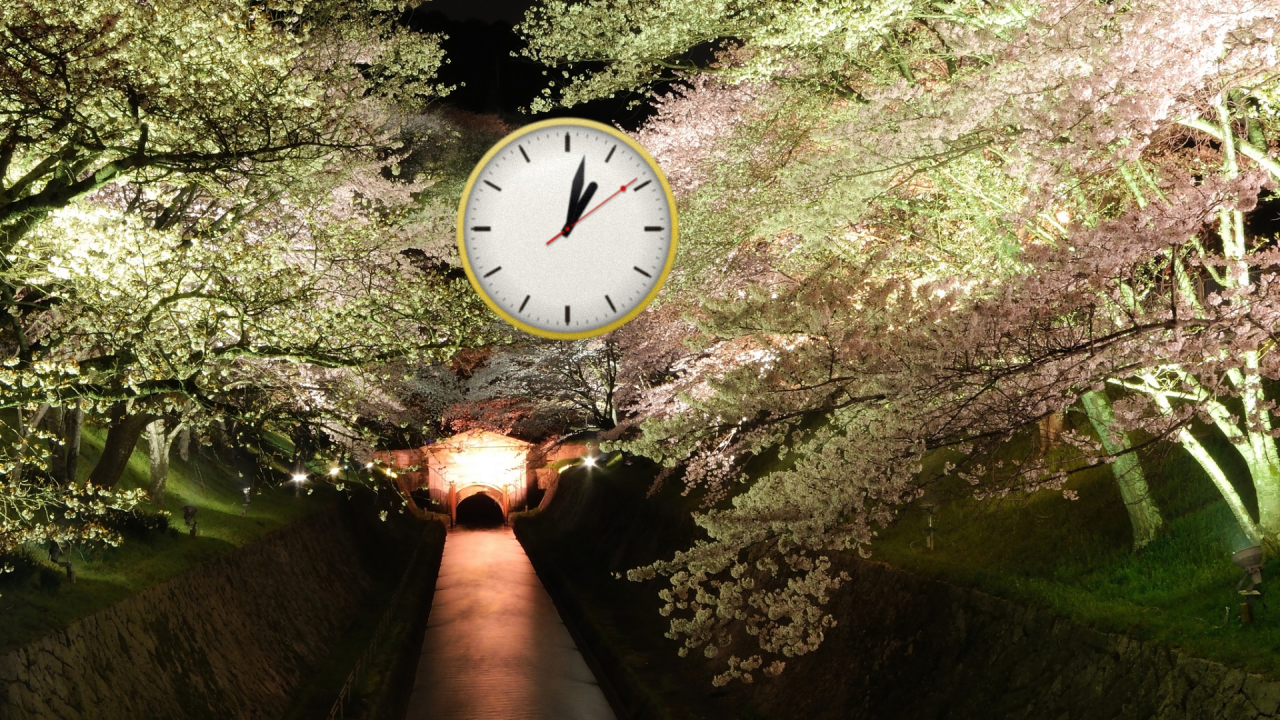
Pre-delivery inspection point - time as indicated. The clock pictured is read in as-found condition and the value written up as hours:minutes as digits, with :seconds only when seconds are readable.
1:02:09
